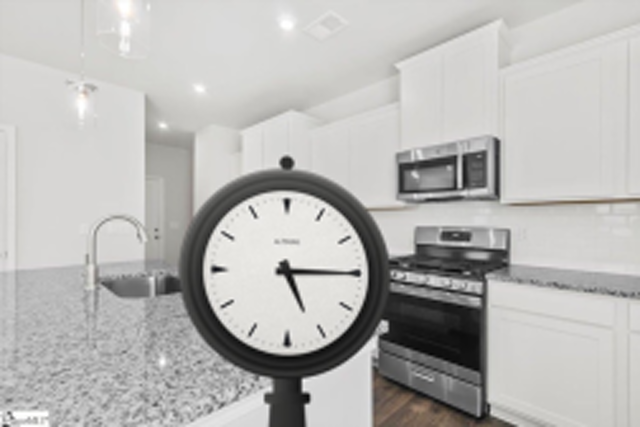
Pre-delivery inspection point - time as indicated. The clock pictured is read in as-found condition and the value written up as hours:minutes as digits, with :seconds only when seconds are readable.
5:15
